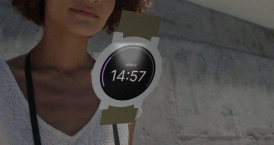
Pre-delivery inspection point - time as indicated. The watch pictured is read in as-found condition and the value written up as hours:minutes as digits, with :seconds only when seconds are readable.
14:57
